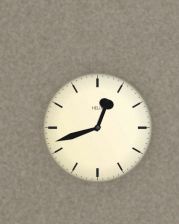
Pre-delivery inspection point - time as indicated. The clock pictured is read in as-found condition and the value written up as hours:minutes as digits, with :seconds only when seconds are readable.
12:42
